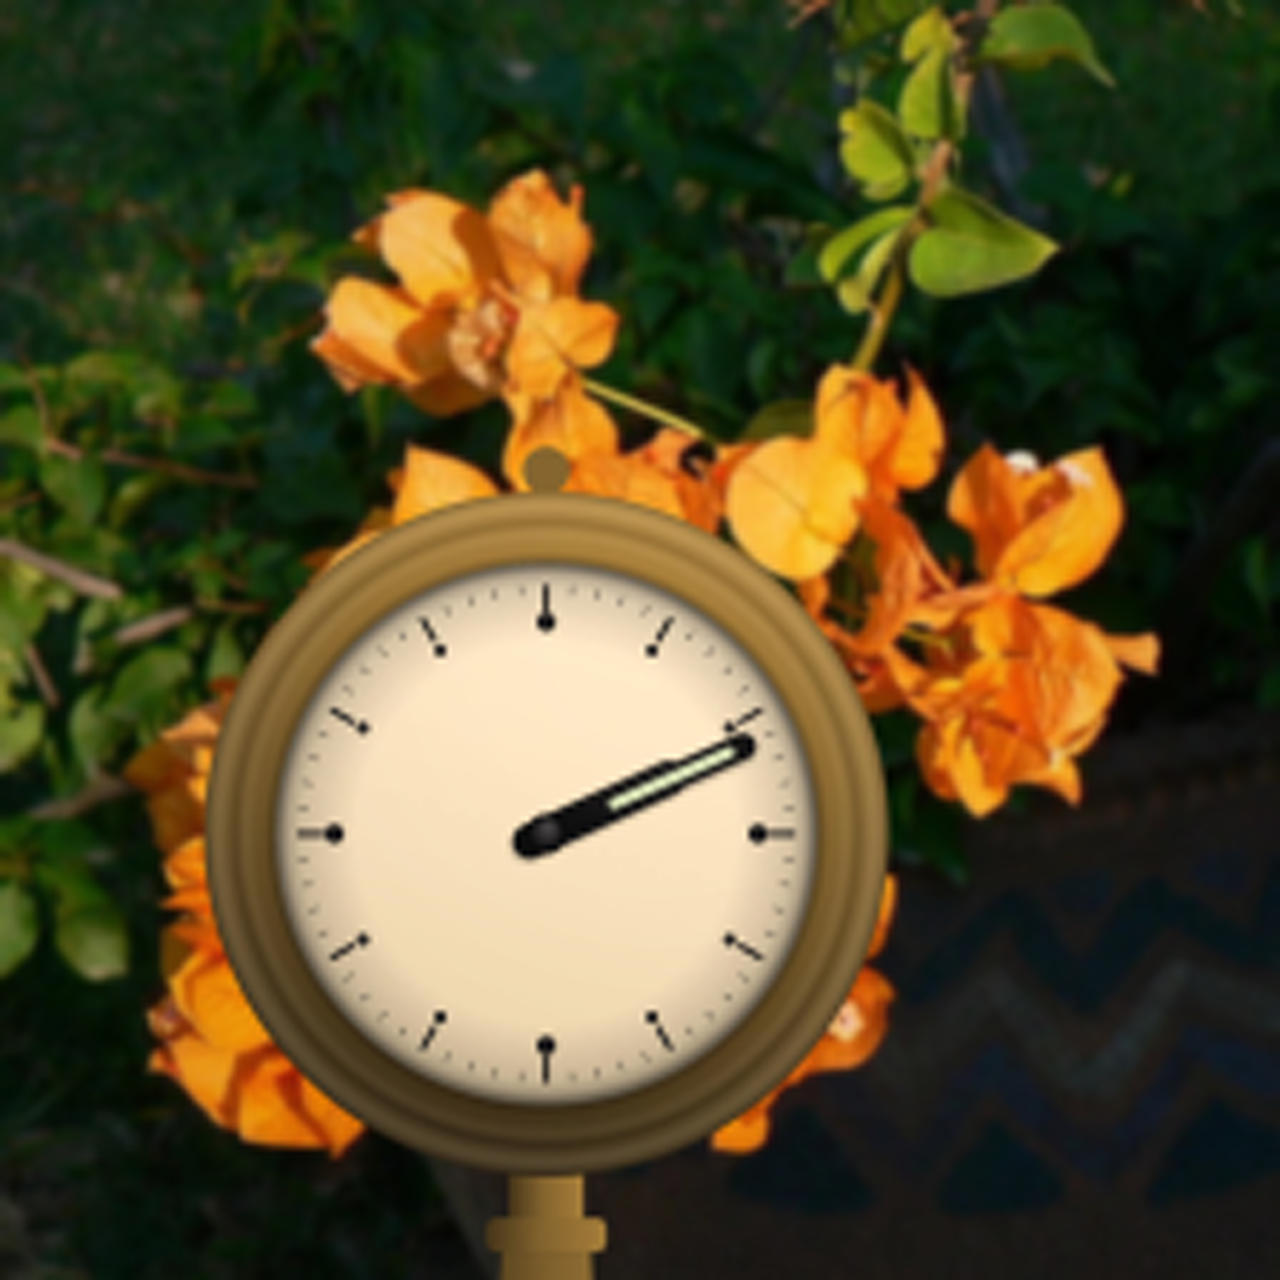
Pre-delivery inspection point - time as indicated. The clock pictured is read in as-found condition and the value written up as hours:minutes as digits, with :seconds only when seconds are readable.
2:11
